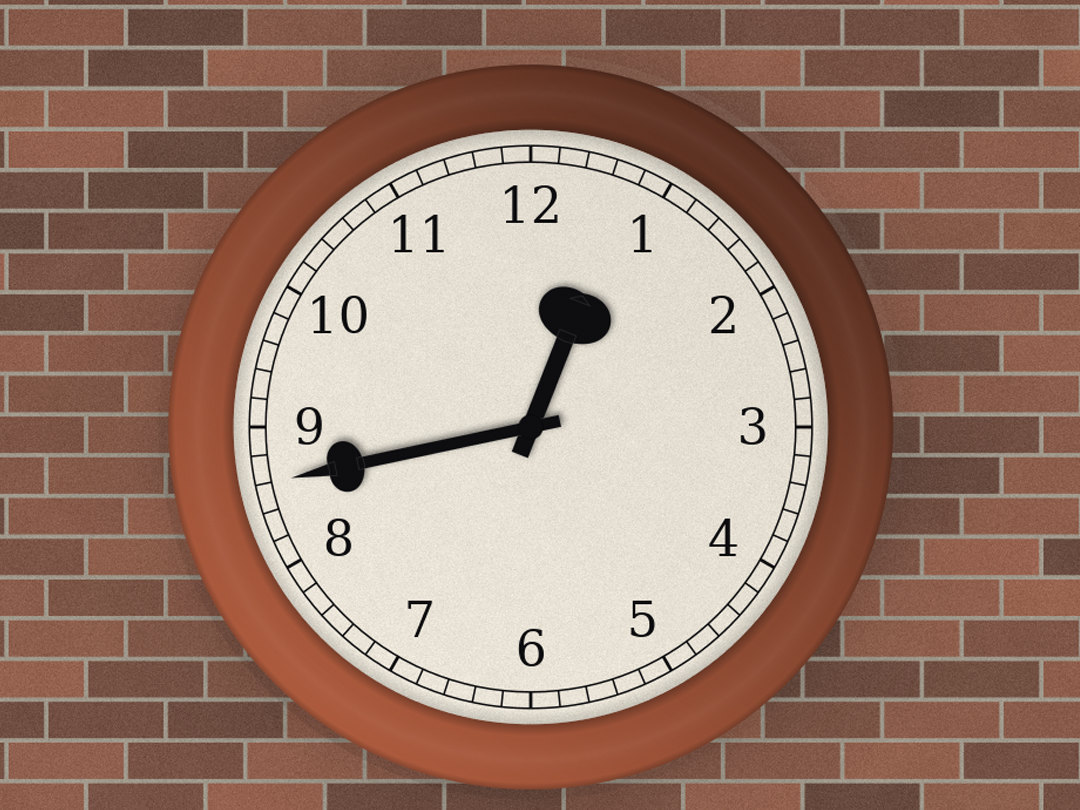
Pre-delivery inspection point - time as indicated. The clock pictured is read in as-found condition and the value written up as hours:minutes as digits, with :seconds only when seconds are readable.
12:43
